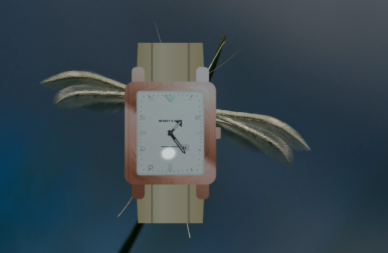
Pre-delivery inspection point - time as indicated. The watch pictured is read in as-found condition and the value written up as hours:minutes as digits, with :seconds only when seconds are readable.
1:24
